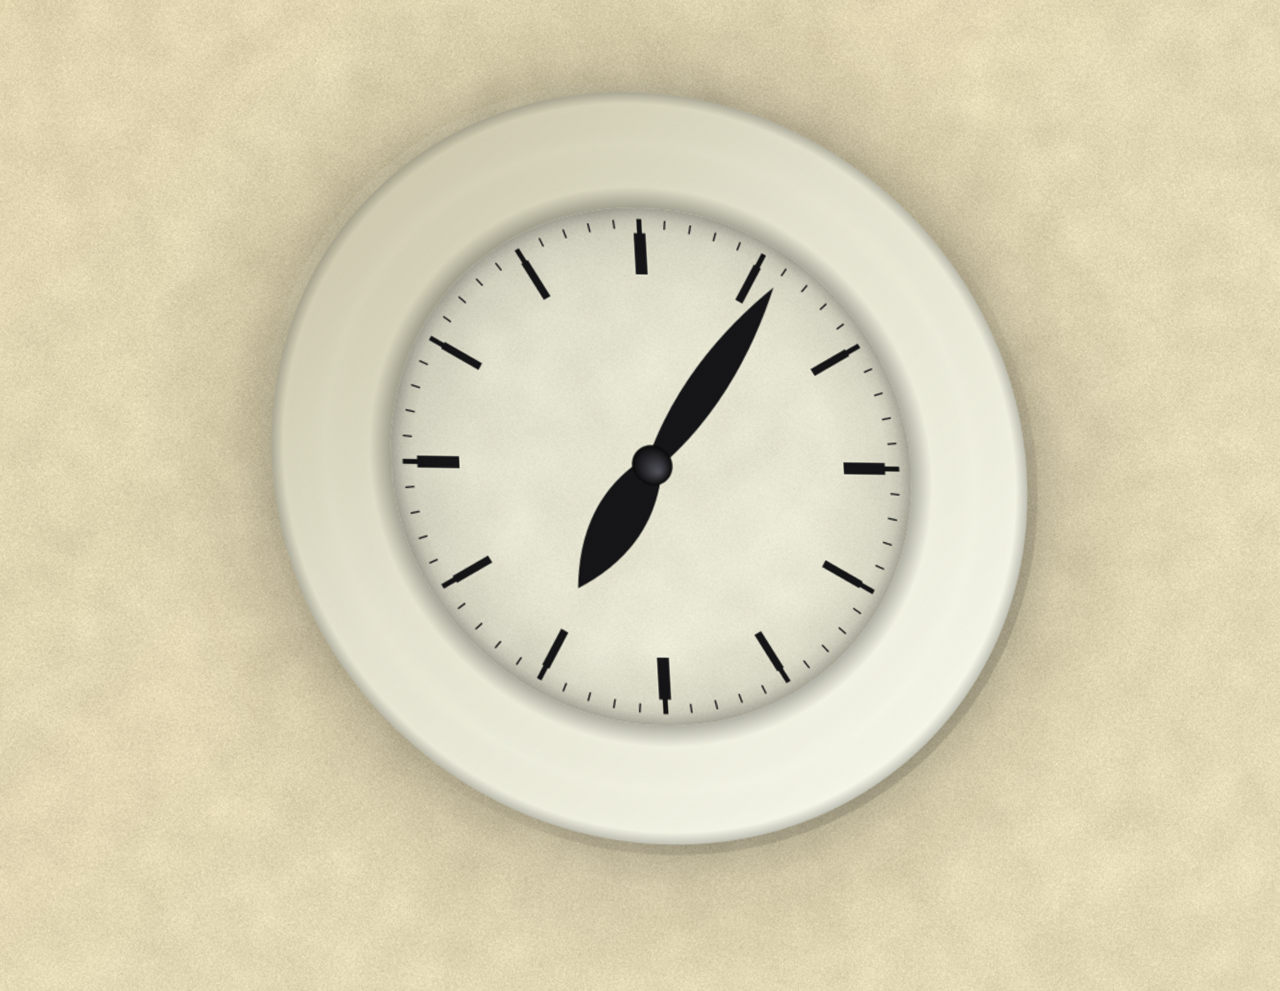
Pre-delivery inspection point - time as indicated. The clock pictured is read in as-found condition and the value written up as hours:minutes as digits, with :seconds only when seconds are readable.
7:06
